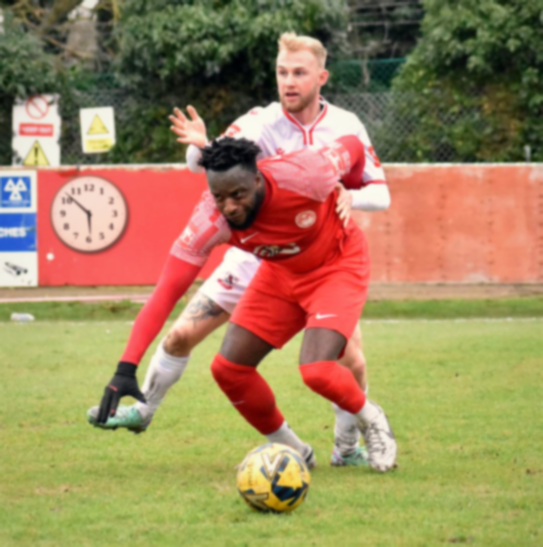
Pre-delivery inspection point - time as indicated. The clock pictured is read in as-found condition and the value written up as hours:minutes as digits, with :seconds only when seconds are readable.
5:52
